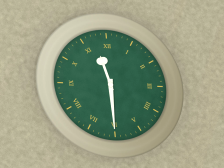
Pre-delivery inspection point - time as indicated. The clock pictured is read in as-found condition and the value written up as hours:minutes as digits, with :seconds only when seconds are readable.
11:30
